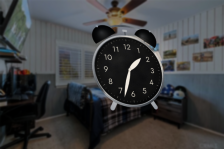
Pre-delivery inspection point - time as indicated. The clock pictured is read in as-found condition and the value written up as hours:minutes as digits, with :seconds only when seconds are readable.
1:33
